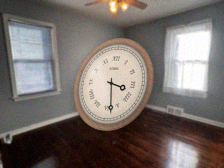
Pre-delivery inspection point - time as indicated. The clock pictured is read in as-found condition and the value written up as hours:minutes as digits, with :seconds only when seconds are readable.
3:28
